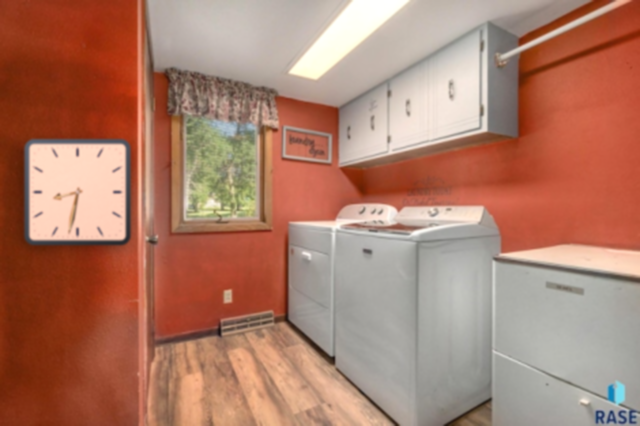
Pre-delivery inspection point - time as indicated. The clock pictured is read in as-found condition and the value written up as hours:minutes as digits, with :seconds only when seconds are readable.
8:32
